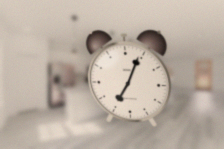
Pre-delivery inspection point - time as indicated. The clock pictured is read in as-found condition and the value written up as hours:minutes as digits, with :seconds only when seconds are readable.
7:04
